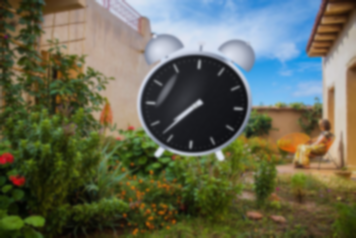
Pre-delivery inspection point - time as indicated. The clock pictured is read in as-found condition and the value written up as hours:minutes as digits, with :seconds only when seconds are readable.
7:37
